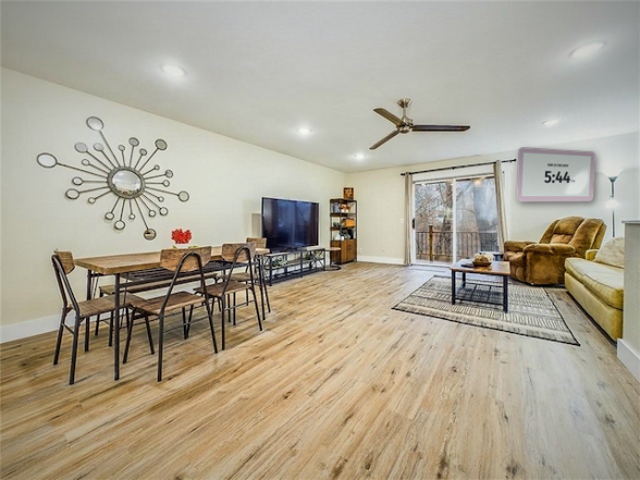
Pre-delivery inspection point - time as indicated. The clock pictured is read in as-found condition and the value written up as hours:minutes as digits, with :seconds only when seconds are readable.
5:44
